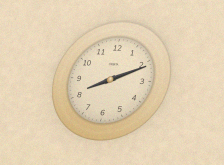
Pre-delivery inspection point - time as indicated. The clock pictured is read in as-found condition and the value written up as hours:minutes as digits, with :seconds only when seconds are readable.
8:11
